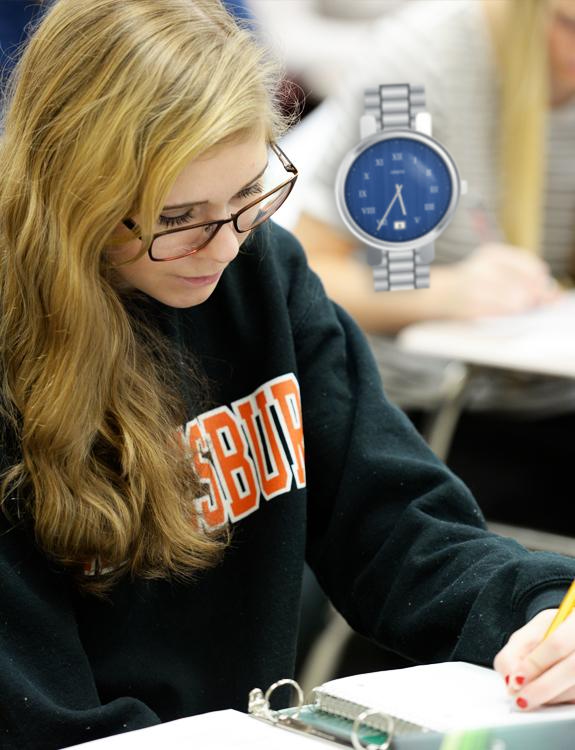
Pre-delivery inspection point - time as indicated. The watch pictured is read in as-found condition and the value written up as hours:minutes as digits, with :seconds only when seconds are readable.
5:35
